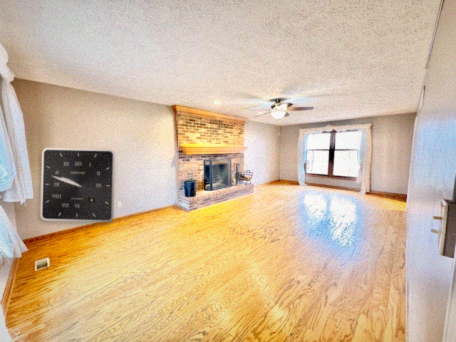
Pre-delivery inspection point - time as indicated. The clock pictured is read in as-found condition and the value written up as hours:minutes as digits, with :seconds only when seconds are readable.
9:48
